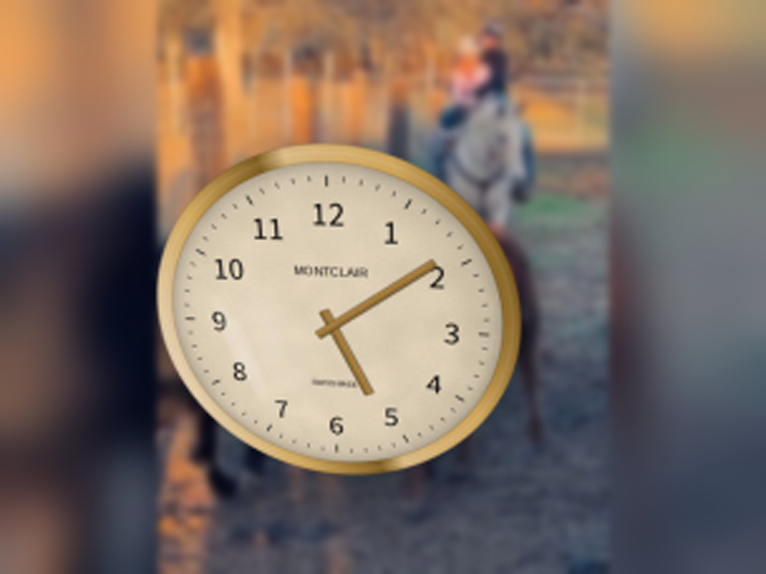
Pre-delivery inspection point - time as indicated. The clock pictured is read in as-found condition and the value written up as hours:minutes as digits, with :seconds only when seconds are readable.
5:09
